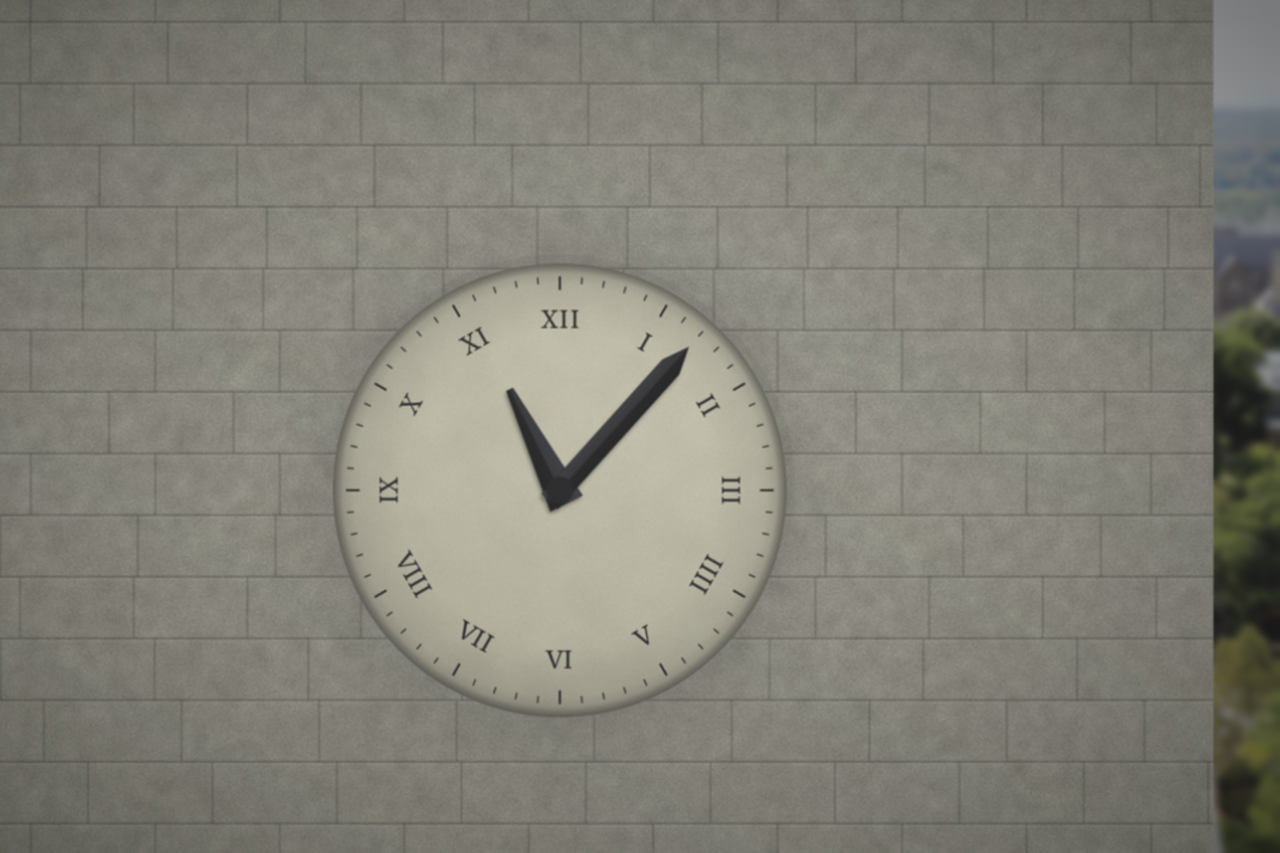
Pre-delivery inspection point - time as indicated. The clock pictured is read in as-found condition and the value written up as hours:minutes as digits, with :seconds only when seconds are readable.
11:07
